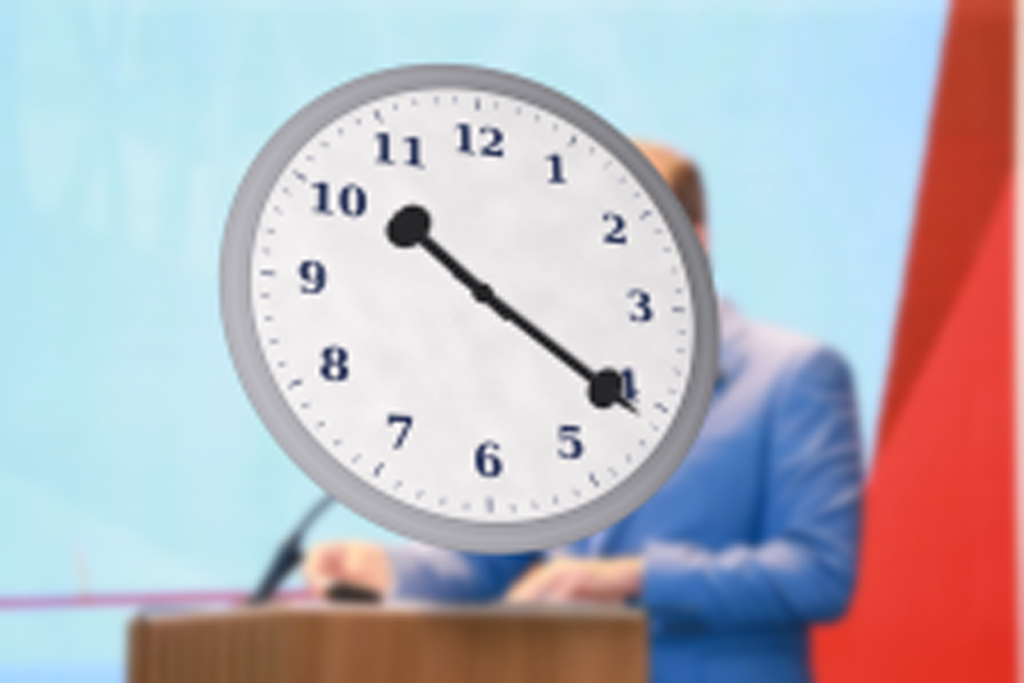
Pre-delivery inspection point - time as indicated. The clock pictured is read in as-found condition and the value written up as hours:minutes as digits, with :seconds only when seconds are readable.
10:21
